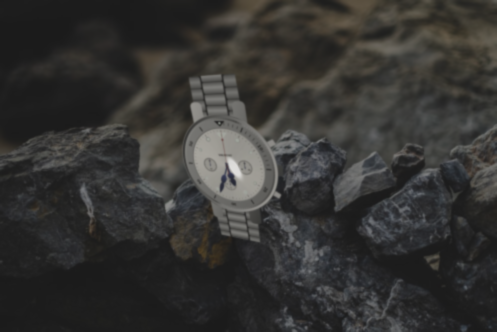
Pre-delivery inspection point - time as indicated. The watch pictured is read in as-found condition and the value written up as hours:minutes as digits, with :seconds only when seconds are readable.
5:34
